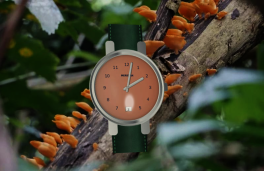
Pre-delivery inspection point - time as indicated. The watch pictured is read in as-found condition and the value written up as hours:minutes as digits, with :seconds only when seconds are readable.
2:02
